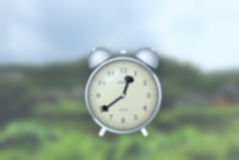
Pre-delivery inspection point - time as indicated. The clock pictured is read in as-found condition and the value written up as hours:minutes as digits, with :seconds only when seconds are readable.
12:39
